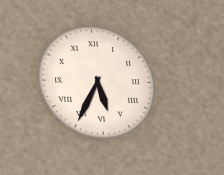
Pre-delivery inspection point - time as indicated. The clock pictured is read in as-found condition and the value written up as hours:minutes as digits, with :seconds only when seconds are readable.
5:35
